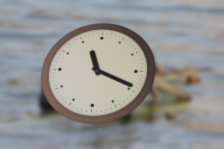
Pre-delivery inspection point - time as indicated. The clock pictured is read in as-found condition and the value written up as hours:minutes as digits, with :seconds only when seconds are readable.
11:19
